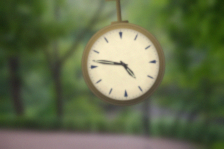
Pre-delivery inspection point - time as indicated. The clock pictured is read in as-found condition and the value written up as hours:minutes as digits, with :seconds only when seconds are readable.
4:47
